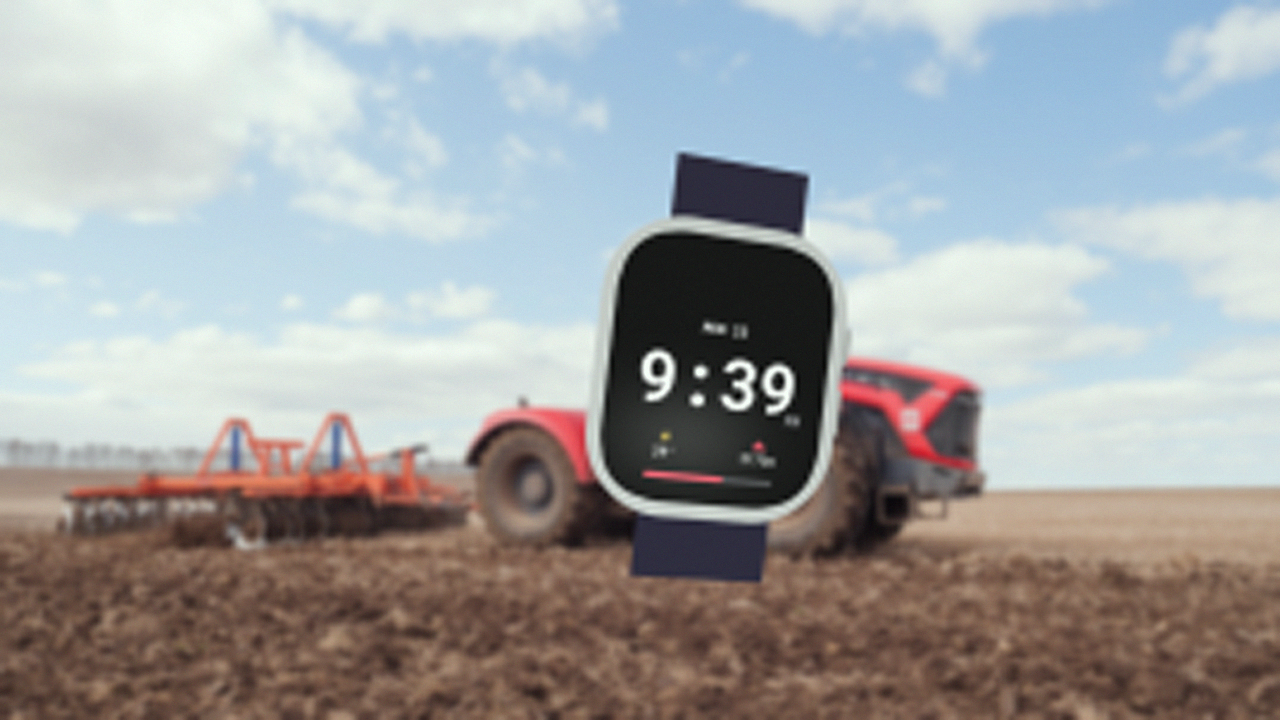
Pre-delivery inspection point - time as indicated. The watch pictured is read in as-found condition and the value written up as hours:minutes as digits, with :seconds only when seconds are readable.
9:39
